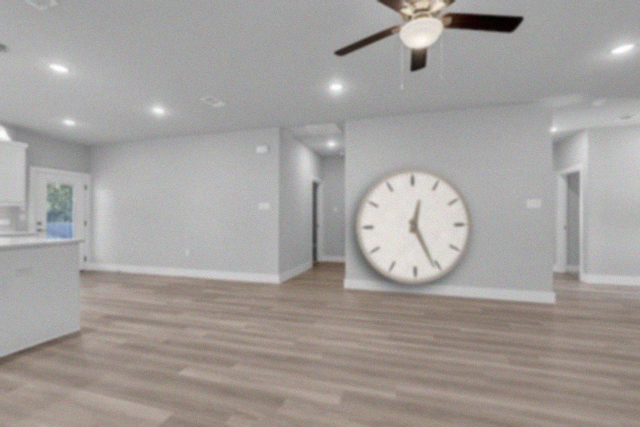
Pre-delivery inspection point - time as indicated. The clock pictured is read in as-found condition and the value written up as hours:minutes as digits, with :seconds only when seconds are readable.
12:26
